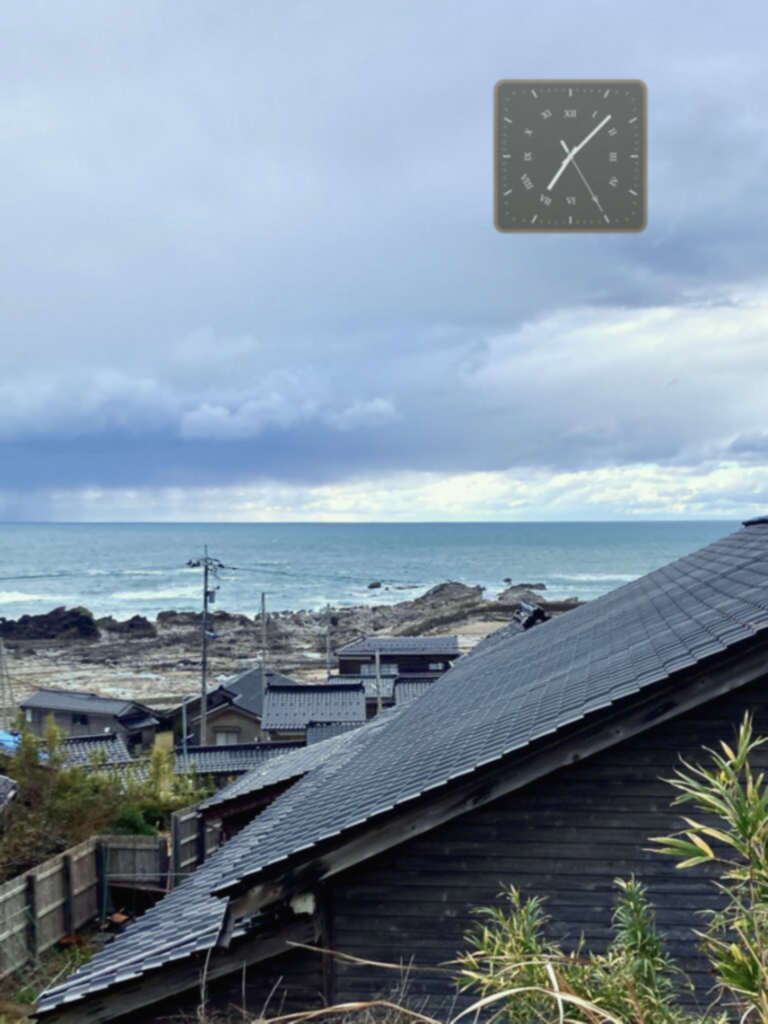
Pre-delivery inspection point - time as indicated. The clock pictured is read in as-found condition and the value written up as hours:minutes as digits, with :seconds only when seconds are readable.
7:07:25
